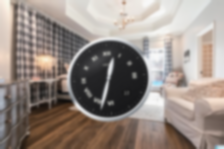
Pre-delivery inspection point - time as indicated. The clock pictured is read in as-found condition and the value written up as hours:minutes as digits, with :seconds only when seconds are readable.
12:33
